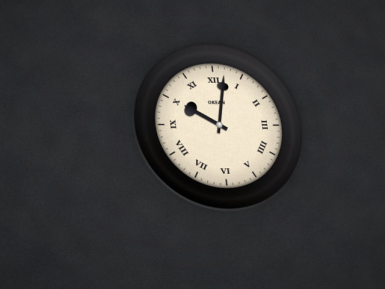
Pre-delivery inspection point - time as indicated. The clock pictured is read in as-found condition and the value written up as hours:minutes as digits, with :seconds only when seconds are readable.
10:02
